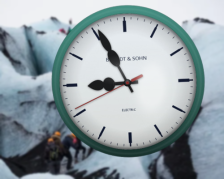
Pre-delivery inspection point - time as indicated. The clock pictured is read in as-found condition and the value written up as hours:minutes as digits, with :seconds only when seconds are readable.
8:55:41
